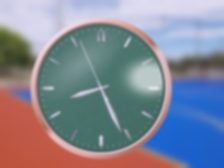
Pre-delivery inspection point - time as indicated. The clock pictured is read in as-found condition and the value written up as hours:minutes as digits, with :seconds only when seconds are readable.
8:25:56
